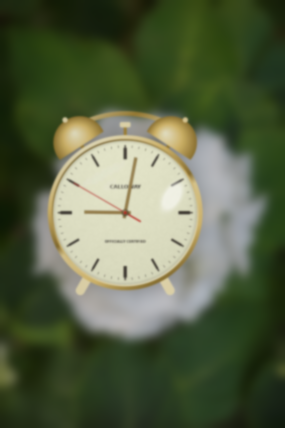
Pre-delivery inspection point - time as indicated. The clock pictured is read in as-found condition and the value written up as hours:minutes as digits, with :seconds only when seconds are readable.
9:01:50
